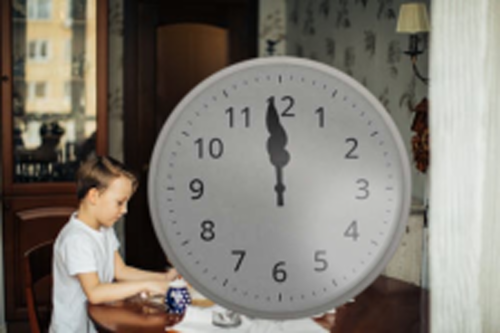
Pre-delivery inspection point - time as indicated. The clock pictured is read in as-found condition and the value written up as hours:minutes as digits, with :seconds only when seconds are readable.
11:59
